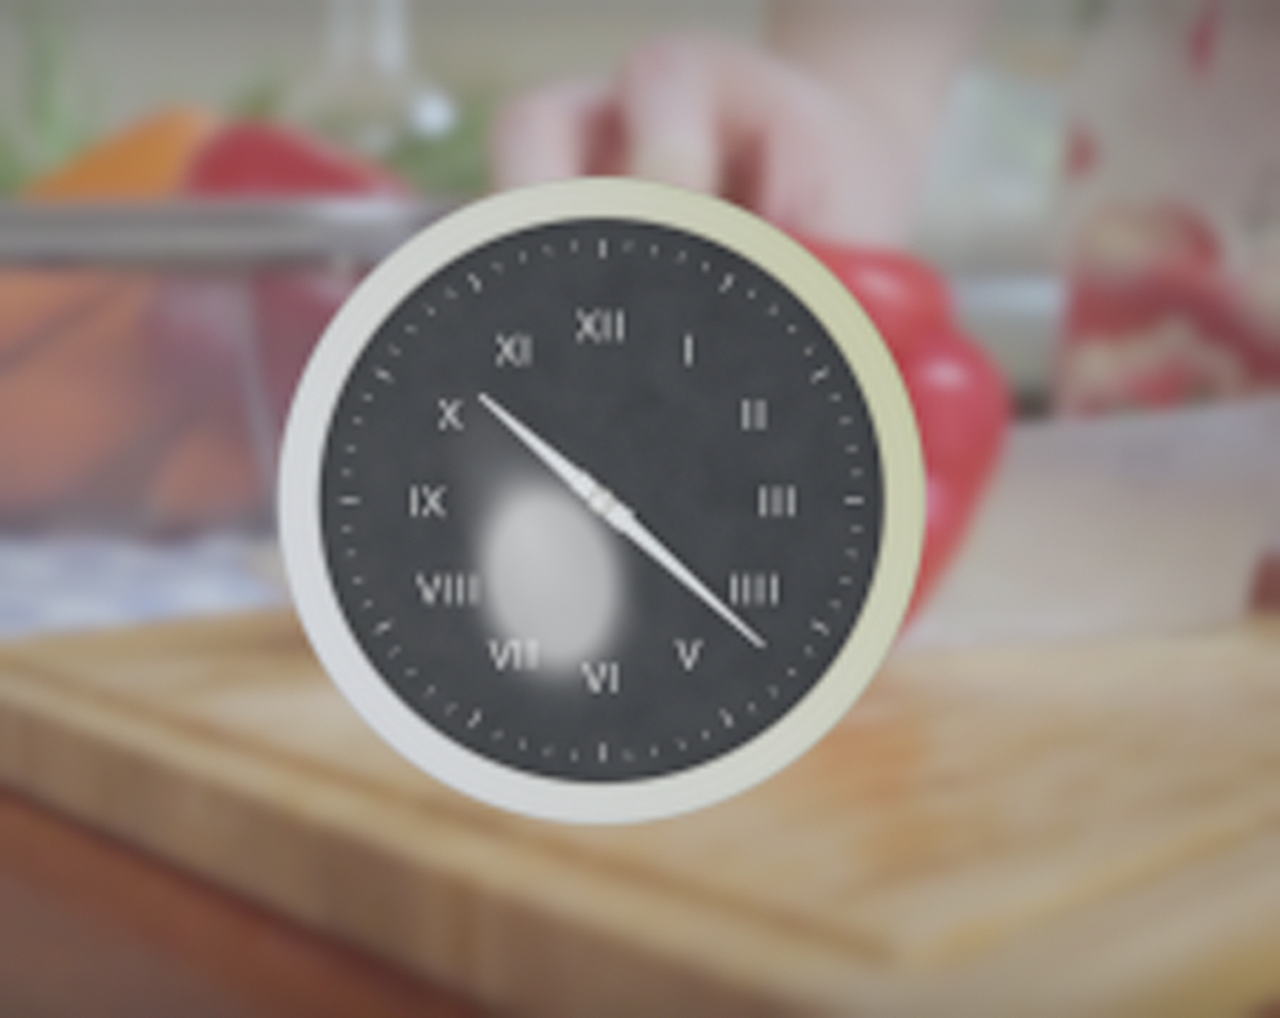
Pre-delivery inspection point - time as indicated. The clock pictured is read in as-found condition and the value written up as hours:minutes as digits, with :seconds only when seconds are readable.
10:22
